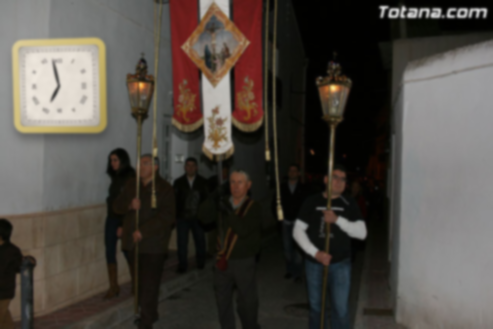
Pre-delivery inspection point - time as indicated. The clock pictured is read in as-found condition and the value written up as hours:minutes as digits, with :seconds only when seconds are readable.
6:58
